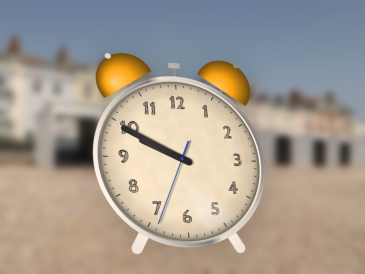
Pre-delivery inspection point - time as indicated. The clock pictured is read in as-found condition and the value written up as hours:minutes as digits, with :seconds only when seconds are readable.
9:49:34
